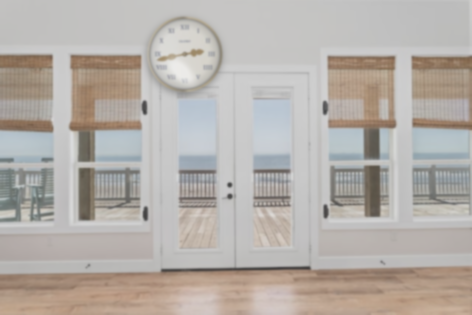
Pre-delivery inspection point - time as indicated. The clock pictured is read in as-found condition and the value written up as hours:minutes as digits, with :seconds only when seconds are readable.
2:43
